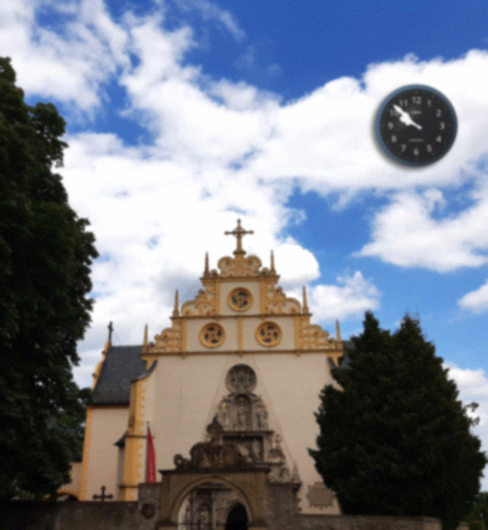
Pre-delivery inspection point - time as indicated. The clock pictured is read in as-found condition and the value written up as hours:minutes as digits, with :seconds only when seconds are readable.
9:52
